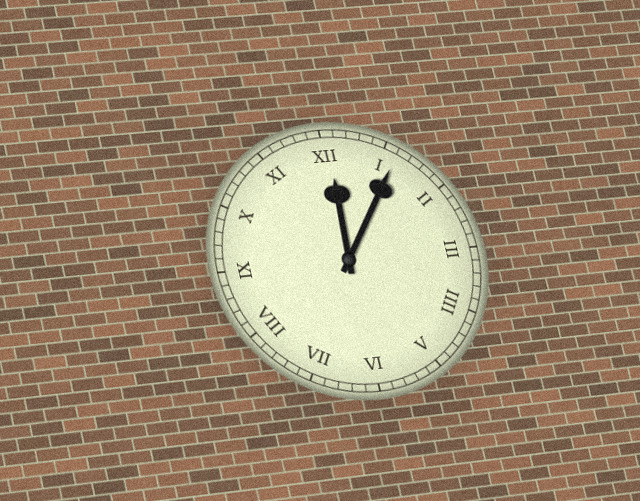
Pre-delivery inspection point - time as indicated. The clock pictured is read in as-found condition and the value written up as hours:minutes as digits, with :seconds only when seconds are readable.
12:06
